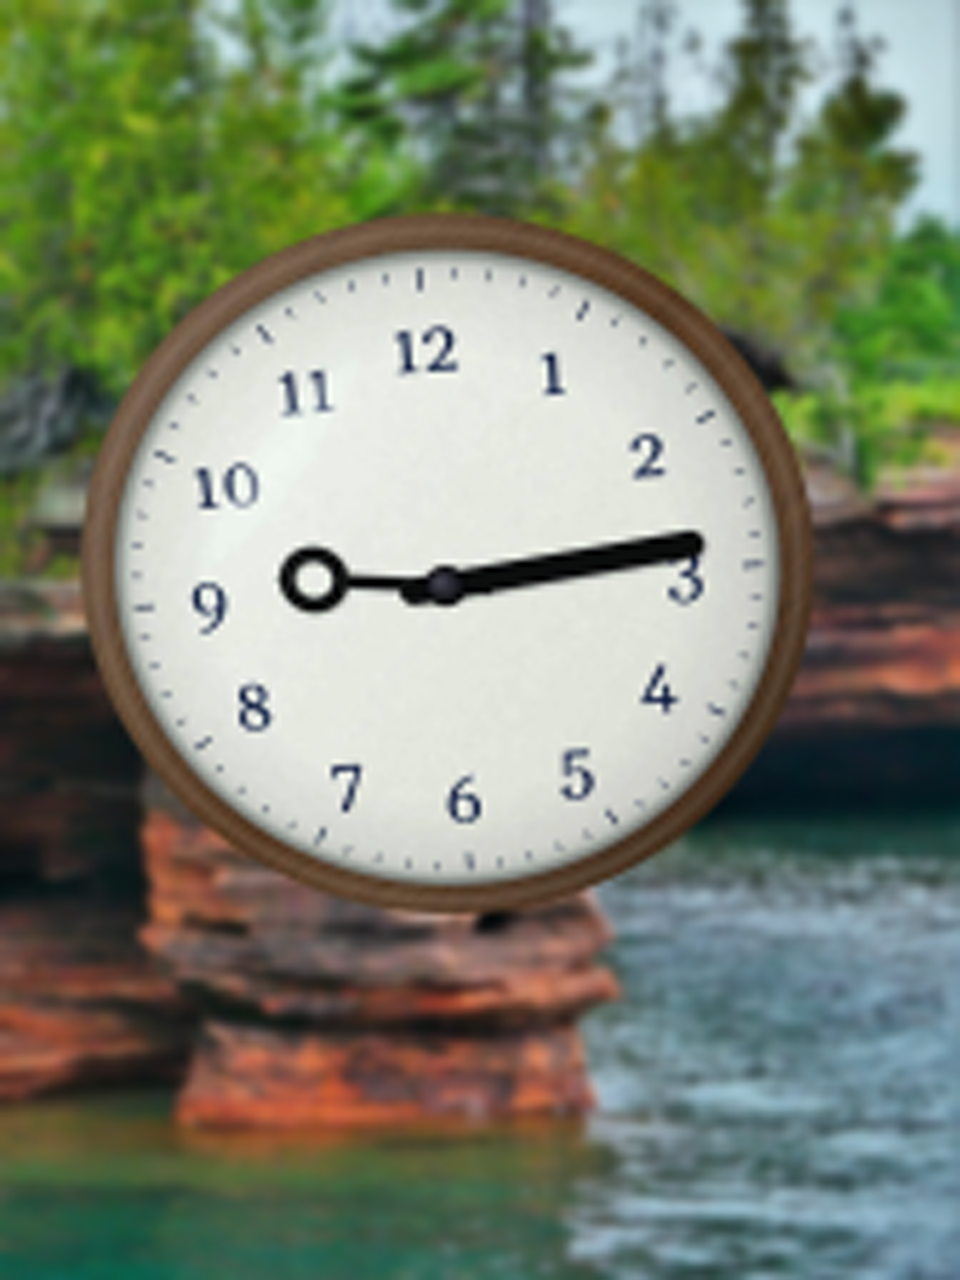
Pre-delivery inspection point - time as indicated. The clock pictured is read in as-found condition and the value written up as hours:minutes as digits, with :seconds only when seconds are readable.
9:14
